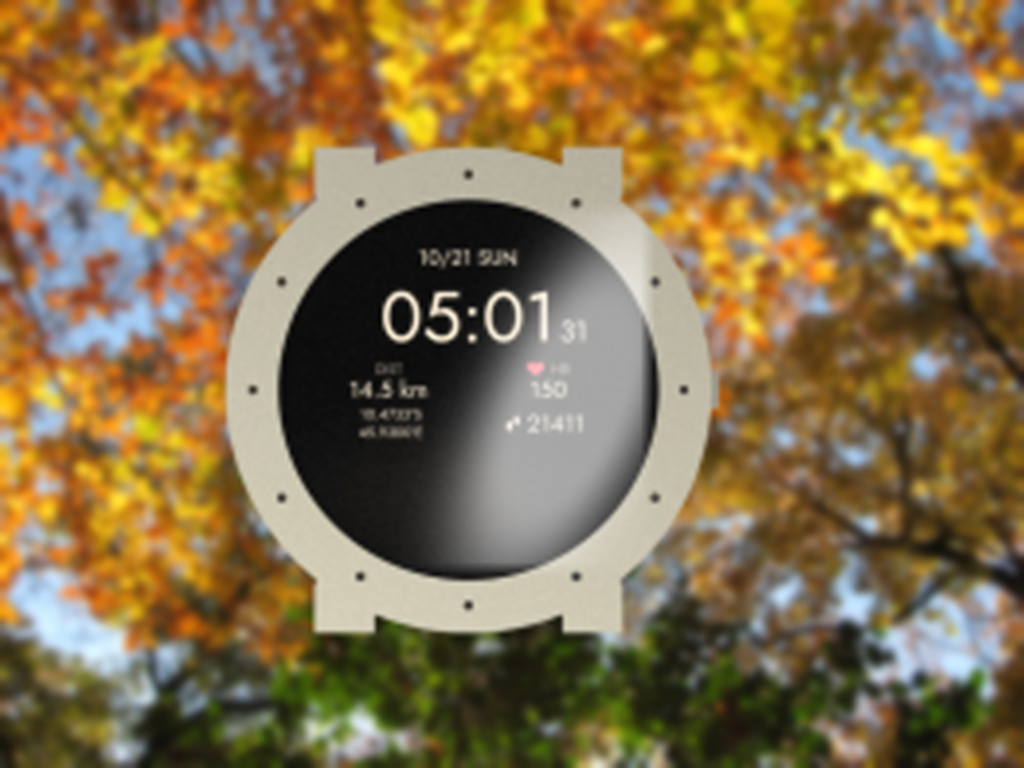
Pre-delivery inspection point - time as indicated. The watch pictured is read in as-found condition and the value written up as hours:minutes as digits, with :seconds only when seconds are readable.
5:01
